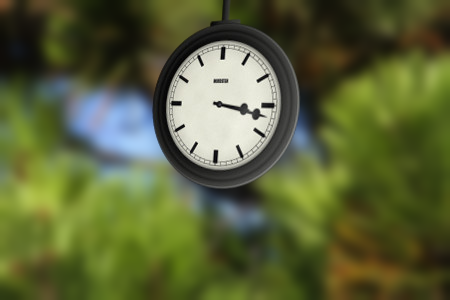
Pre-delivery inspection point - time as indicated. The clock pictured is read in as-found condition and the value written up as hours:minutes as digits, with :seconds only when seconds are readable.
3:17
